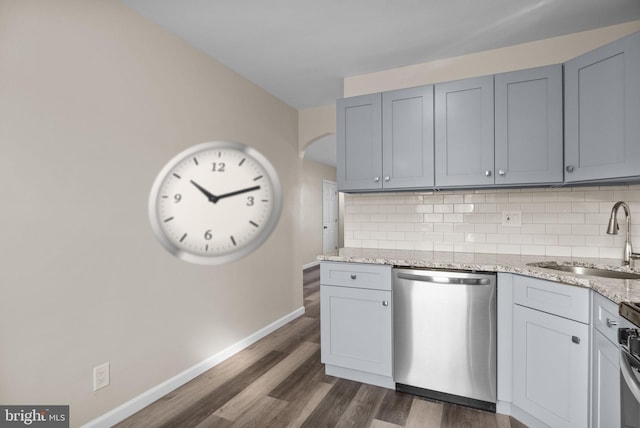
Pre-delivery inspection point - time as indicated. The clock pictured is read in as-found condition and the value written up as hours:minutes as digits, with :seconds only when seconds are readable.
10:12
